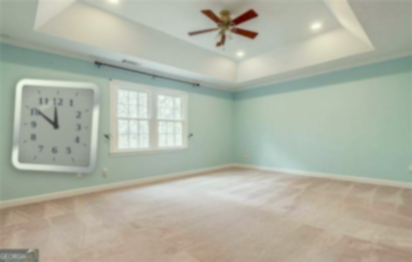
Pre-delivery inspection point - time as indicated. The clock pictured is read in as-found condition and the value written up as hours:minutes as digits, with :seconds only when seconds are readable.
11:51
